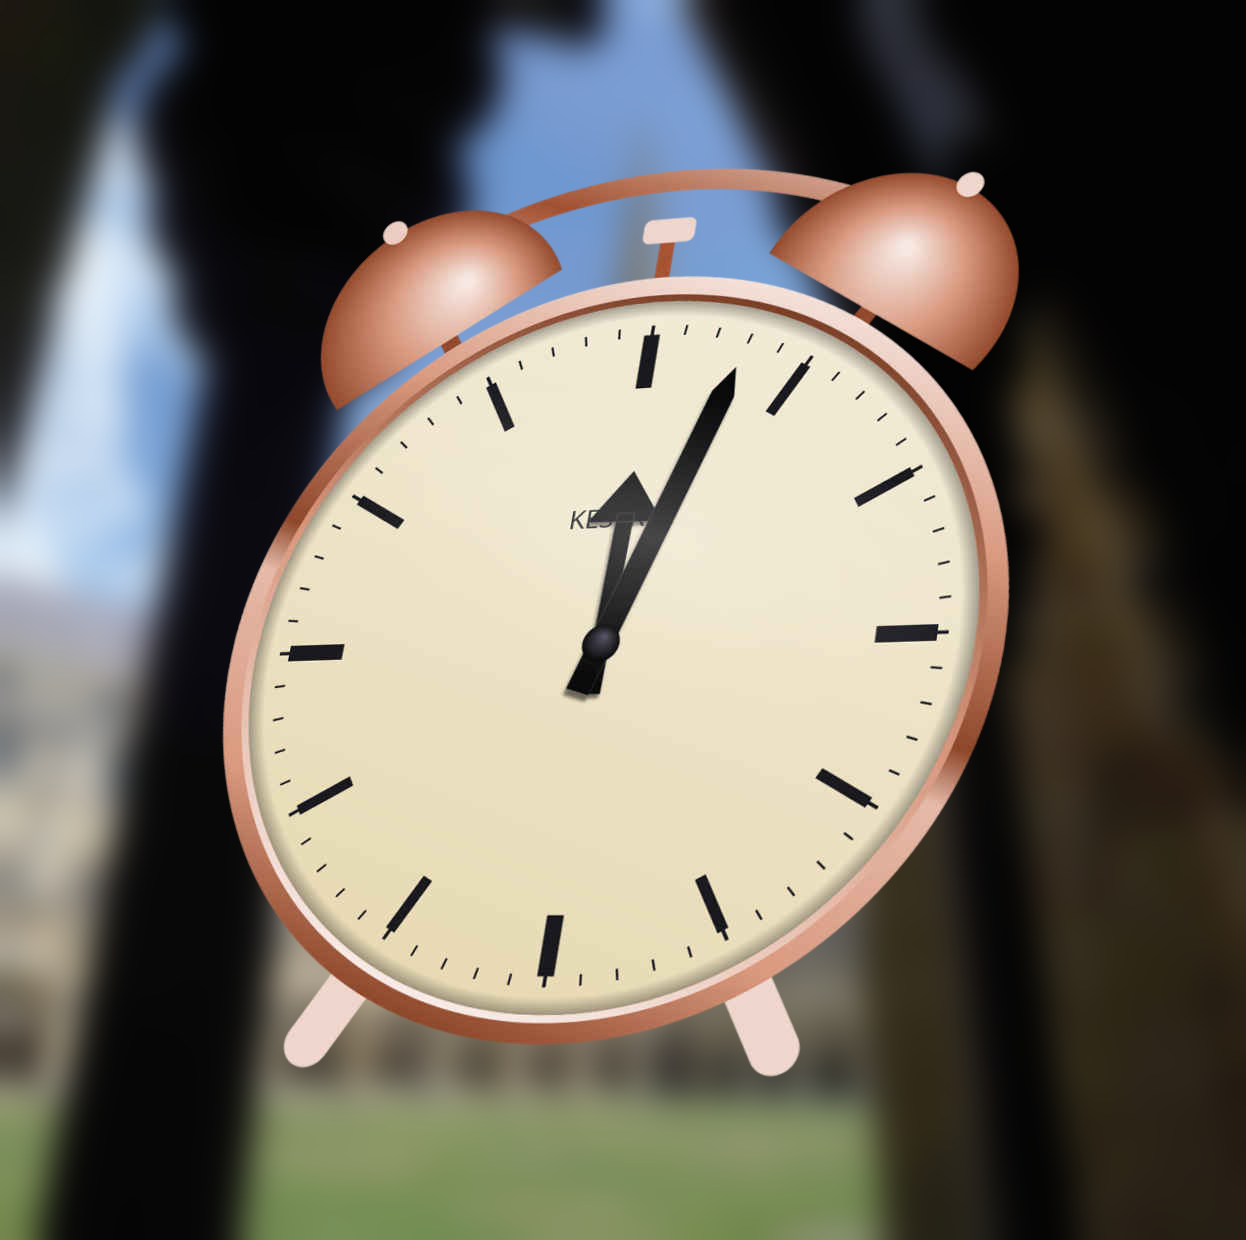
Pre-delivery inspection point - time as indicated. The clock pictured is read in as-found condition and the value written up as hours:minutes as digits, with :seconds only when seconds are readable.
12:03
